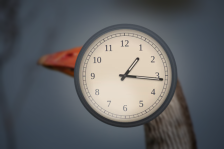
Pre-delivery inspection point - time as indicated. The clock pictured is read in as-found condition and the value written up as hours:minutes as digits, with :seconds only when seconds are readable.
1:16
